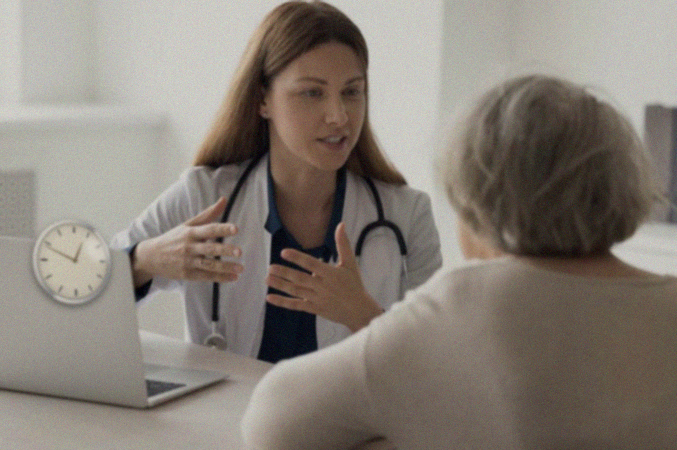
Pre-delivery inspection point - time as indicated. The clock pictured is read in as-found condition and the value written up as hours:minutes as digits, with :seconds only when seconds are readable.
12:49
